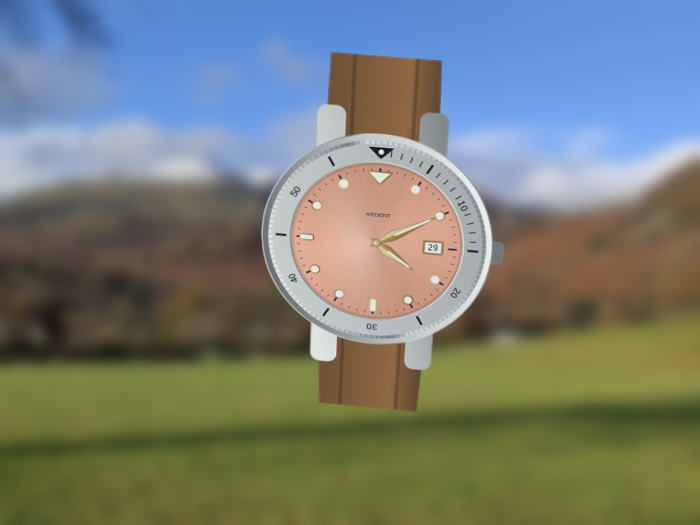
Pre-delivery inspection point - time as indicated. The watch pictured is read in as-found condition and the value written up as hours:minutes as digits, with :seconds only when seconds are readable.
4:10
